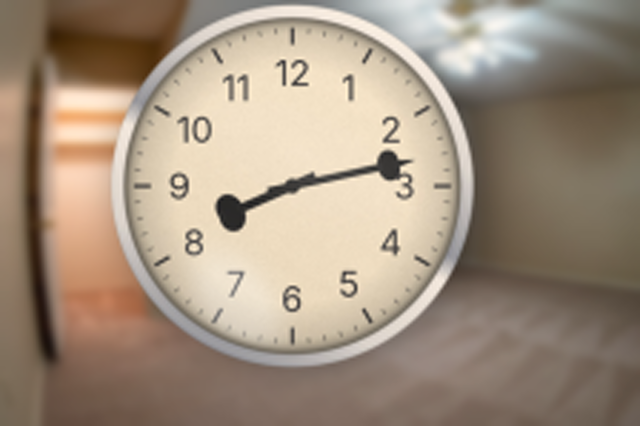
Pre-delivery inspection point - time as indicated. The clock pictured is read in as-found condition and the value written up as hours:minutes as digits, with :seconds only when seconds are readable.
8:13
